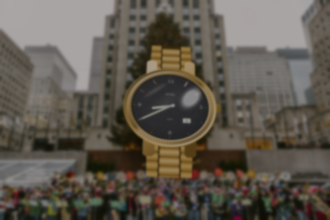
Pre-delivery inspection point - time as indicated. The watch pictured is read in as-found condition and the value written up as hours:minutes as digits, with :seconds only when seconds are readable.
8:40
